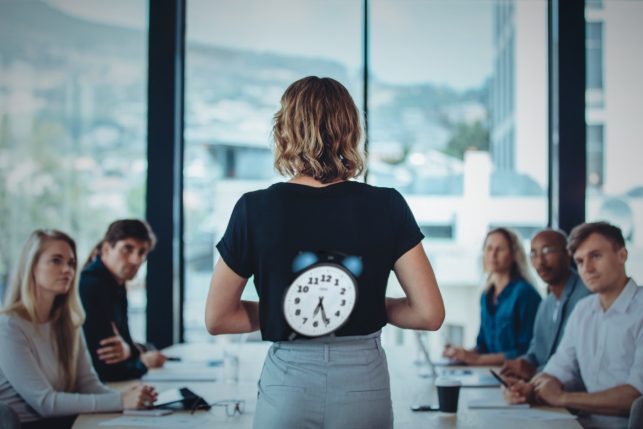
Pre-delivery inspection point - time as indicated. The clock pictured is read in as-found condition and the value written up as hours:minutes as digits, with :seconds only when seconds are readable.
6:26
